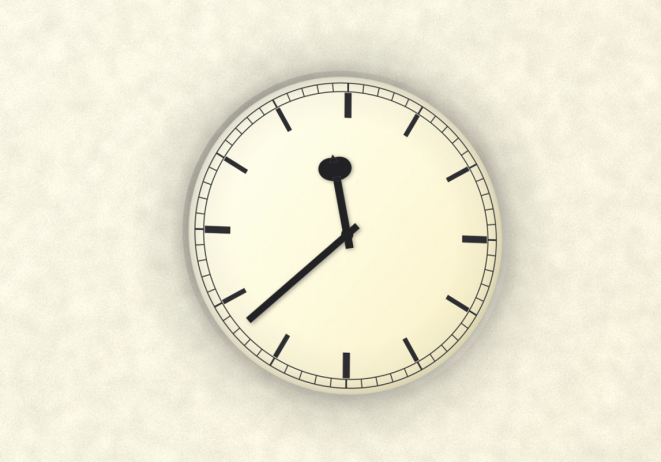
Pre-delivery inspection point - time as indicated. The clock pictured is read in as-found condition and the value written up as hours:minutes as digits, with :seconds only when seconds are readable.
11:38
